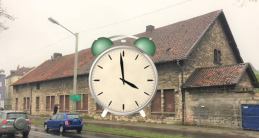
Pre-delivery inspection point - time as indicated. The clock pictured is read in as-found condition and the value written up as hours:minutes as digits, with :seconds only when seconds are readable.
3:59
